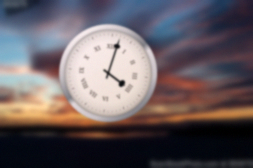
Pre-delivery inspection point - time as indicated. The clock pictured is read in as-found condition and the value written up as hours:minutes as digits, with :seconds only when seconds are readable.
4:02
